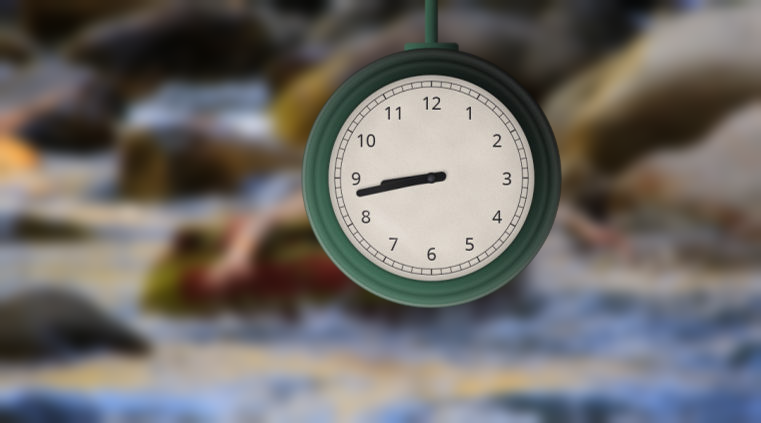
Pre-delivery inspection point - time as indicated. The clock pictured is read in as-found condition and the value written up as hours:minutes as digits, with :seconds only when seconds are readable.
8:43
